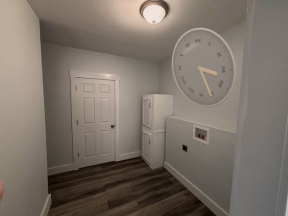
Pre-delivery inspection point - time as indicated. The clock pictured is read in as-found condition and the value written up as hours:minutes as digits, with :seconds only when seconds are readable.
3:26
